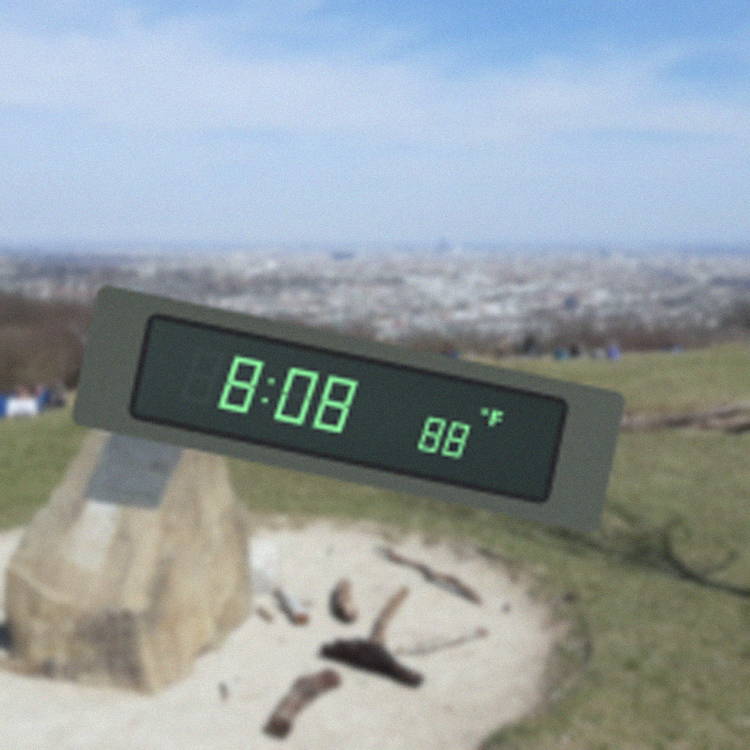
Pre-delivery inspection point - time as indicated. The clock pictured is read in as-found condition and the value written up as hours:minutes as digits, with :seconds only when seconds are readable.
8:08
